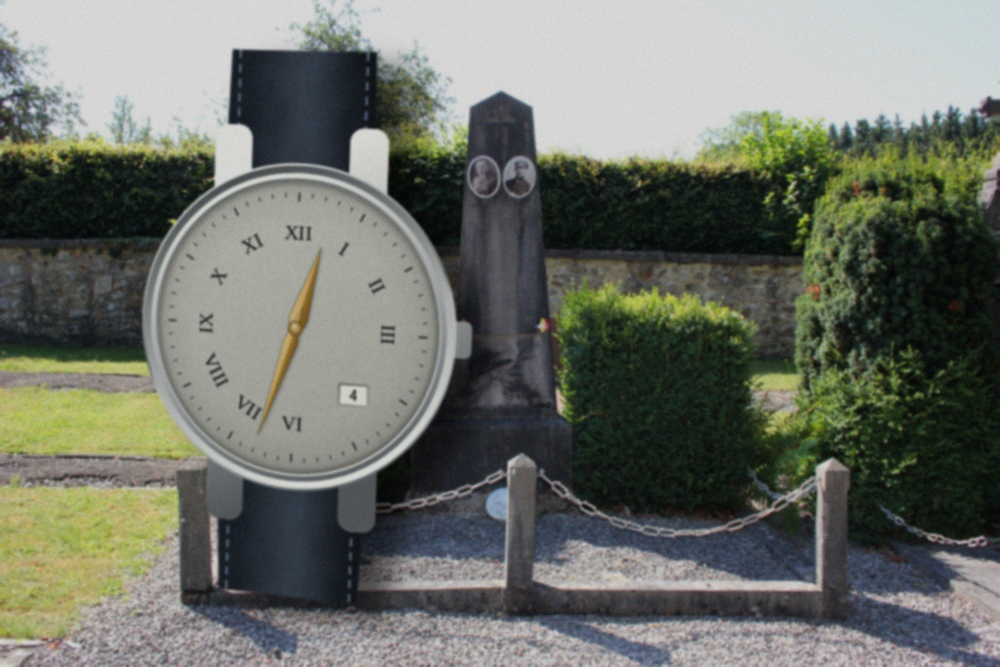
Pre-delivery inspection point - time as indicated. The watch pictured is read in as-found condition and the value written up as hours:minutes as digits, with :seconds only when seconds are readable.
12:33
